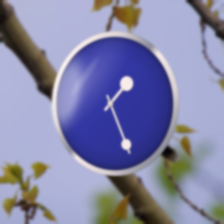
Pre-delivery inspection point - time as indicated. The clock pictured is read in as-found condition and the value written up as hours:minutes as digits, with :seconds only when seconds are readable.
1:26
